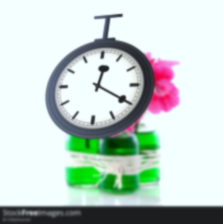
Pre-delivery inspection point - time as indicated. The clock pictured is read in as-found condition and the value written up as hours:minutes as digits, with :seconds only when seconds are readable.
12:20
